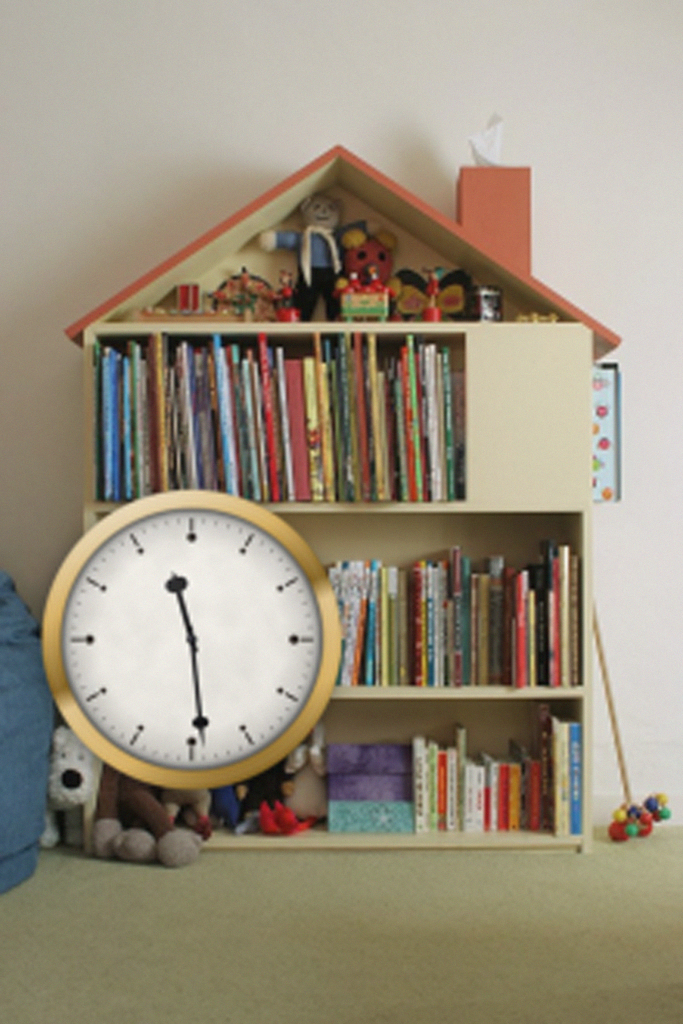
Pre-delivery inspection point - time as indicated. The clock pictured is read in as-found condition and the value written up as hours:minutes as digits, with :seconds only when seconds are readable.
11:29
